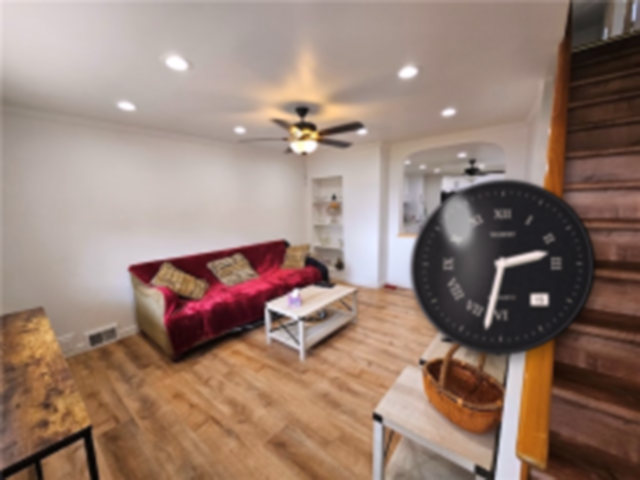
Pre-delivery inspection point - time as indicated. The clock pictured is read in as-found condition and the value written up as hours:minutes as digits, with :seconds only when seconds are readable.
2:32
